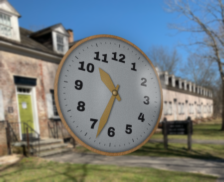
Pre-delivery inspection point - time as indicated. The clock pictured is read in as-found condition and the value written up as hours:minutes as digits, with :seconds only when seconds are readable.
10:33
